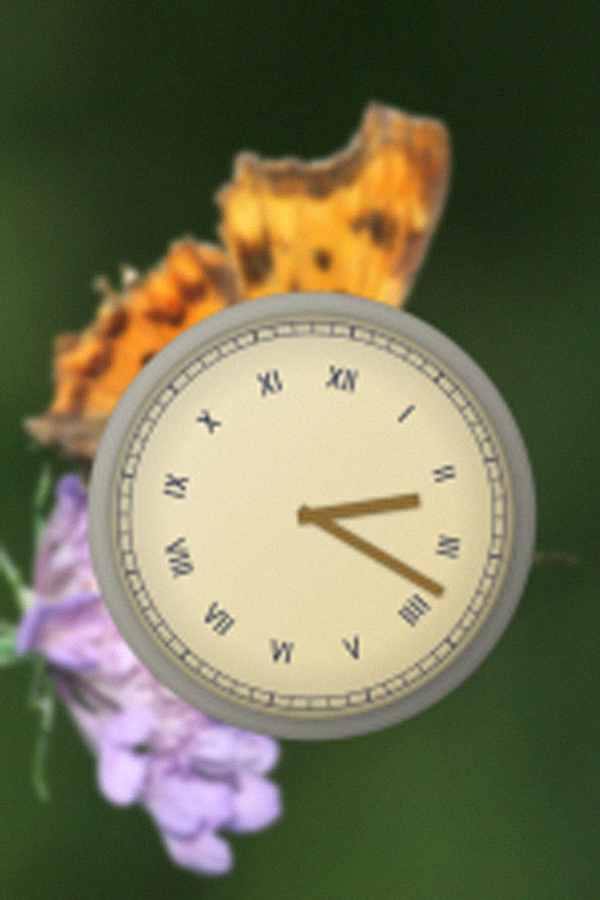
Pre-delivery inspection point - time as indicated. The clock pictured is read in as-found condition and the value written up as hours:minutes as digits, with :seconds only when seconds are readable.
2:18
